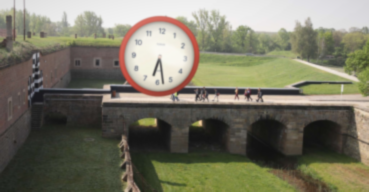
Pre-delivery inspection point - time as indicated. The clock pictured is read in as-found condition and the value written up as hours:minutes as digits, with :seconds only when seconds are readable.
6:28
